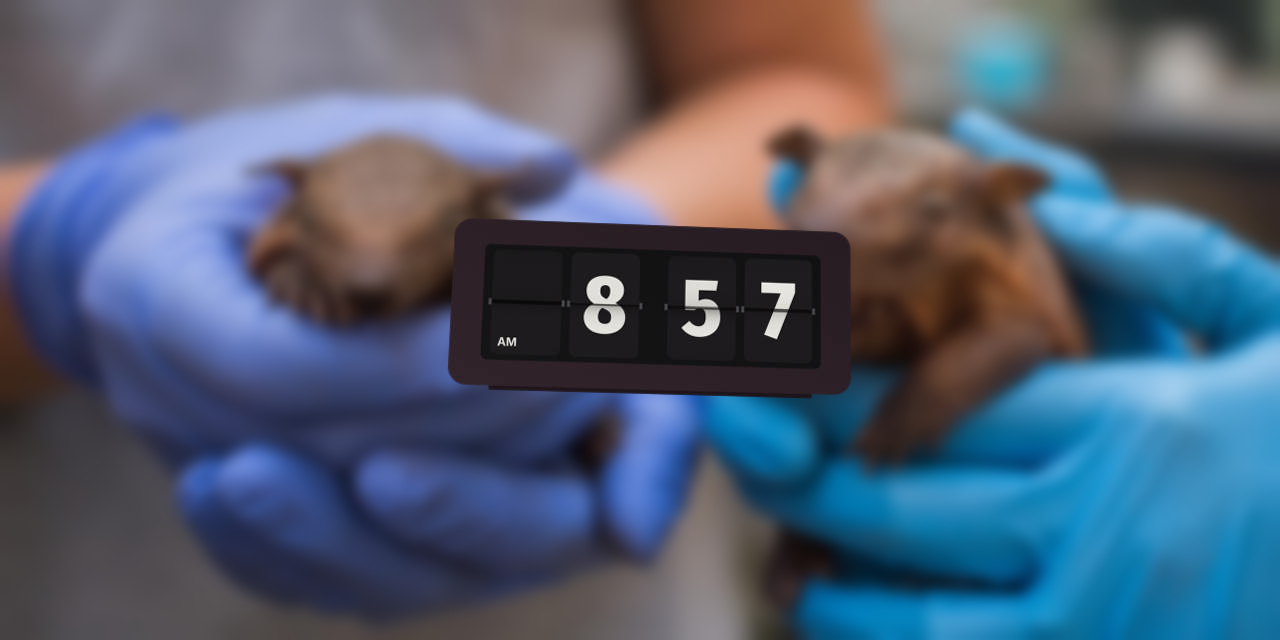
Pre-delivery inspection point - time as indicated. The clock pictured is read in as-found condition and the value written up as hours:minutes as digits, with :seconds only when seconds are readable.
8:57
